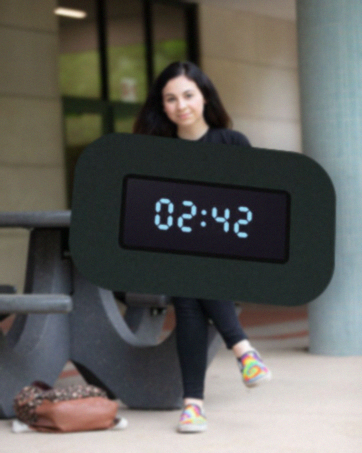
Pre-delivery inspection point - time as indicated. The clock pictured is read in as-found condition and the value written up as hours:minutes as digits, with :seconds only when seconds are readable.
2:42
